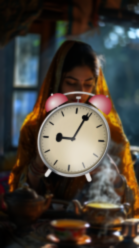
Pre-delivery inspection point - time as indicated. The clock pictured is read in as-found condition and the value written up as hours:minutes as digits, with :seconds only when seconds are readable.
9:04
